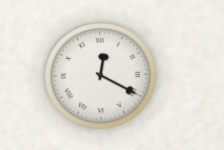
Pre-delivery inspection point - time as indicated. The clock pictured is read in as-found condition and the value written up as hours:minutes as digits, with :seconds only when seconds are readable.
12:20
